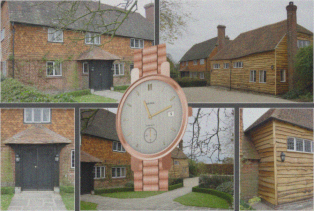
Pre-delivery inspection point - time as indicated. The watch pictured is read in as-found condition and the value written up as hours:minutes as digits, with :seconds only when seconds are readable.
11:12
